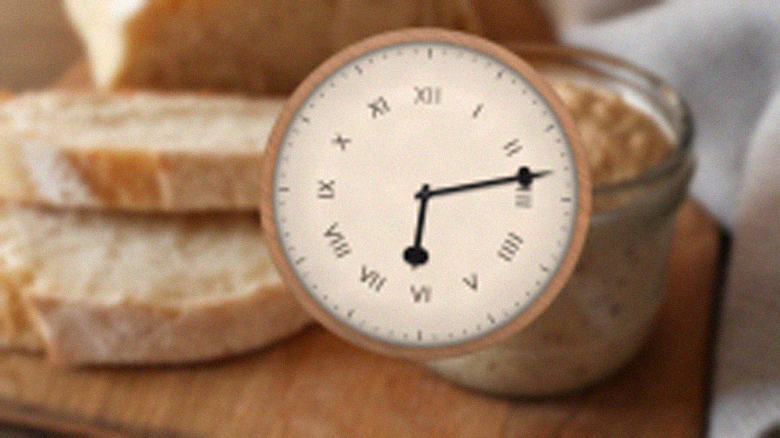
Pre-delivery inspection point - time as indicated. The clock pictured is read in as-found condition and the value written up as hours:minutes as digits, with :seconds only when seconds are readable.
6:13
